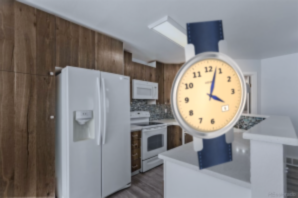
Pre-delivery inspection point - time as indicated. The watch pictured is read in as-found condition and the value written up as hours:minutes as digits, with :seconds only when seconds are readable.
4:03
